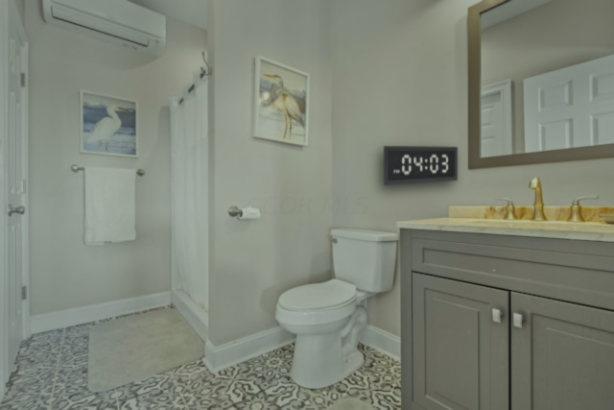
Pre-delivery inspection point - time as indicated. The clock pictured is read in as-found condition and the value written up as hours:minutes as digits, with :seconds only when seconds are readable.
4:03
